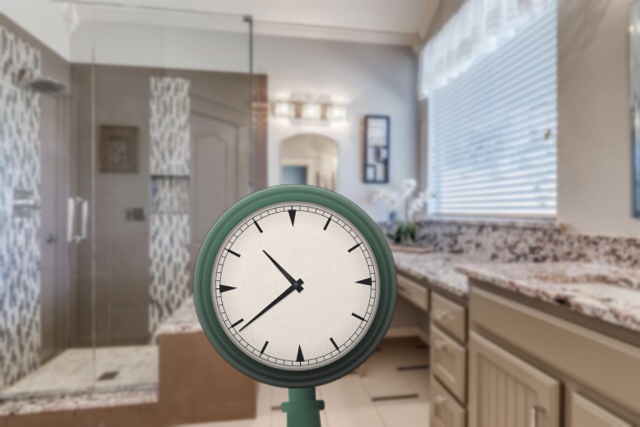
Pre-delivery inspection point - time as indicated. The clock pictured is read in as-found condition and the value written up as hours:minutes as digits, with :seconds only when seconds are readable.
10:39
